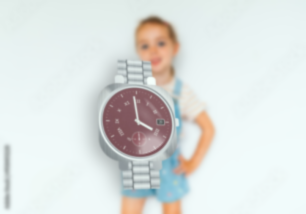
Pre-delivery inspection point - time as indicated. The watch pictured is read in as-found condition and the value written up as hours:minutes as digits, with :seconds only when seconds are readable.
3:59
